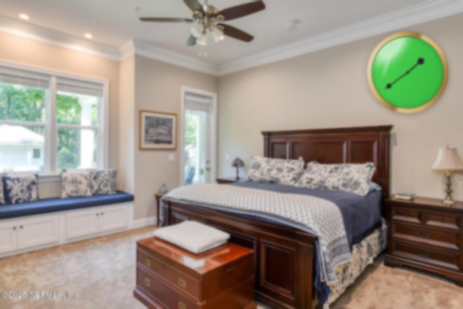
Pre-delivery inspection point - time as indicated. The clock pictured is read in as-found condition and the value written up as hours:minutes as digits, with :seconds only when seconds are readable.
1:39
